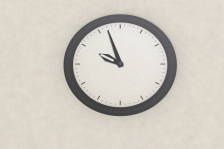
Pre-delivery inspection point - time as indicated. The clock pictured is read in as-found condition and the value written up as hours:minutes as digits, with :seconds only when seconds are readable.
9:57
